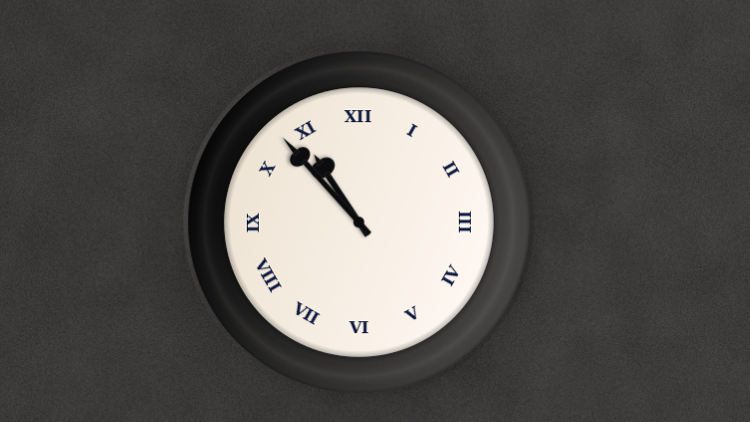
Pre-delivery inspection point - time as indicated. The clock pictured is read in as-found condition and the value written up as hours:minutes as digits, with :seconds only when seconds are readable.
10:53
